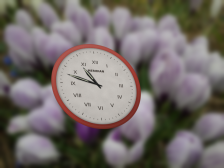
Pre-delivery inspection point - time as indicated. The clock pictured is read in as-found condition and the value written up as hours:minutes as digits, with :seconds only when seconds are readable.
10:48
